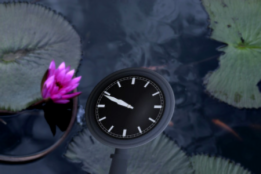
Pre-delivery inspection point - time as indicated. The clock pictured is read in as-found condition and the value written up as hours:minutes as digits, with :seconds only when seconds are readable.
9:49
